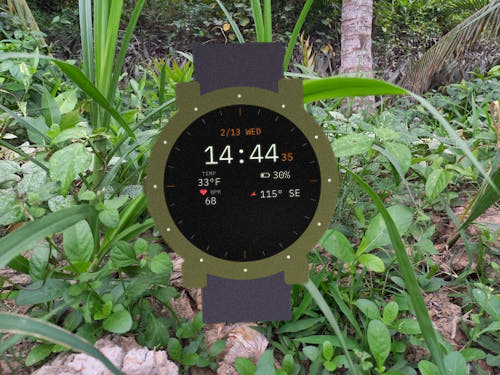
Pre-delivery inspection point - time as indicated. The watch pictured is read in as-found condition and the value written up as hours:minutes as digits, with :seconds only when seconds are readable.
14:44:35
